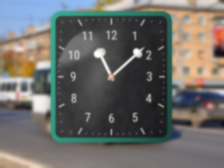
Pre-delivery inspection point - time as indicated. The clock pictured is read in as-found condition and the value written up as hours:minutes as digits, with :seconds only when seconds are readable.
11:08
